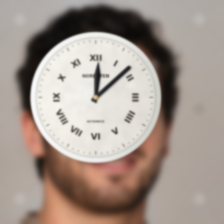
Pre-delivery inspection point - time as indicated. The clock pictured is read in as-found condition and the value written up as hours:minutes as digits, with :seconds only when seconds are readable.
12:08
